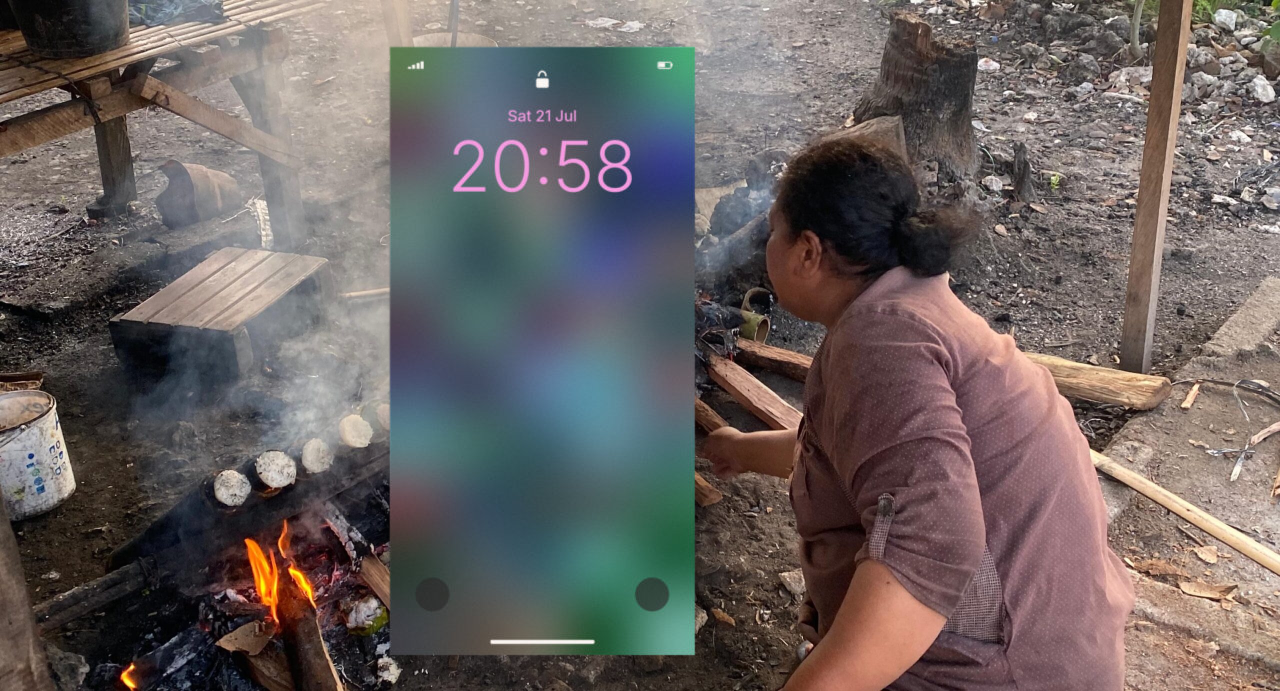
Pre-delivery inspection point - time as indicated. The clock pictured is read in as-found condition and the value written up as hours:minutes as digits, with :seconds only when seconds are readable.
20:58
